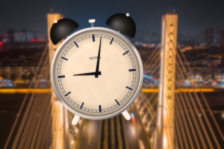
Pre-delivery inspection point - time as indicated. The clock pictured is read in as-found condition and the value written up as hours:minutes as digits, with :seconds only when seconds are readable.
9:02
